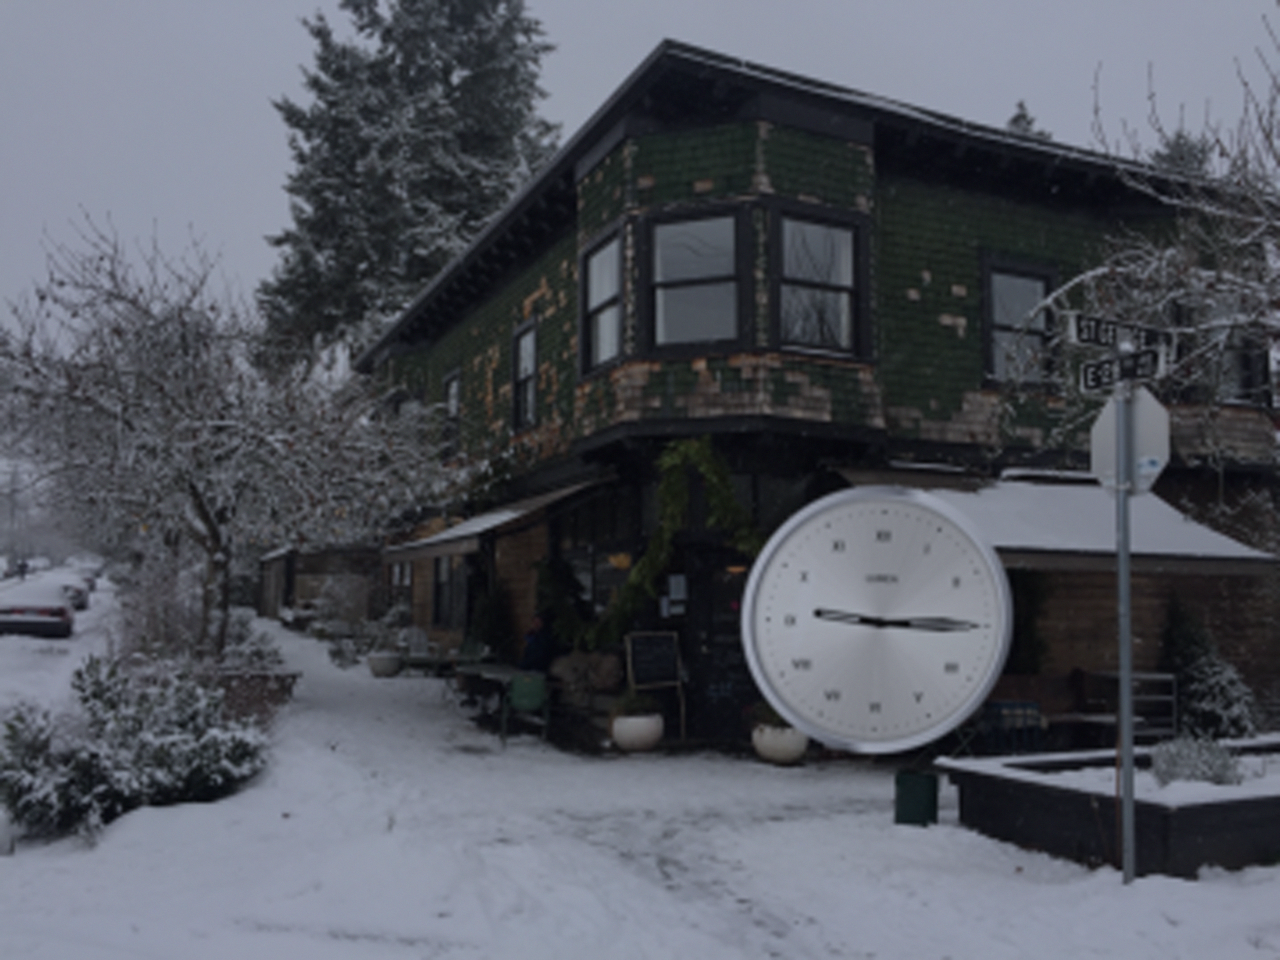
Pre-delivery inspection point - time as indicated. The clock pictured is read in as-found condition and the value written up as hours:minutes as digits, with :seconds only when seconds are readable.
9:15
